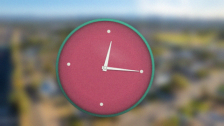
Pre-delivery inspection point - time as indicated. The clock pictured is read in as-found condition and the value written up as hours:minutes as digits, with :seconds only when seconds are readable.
12:15
